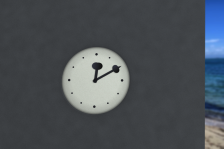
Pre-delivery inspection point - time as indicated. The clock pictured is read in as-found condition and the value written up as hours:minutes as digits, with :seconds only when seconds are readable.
12:10
